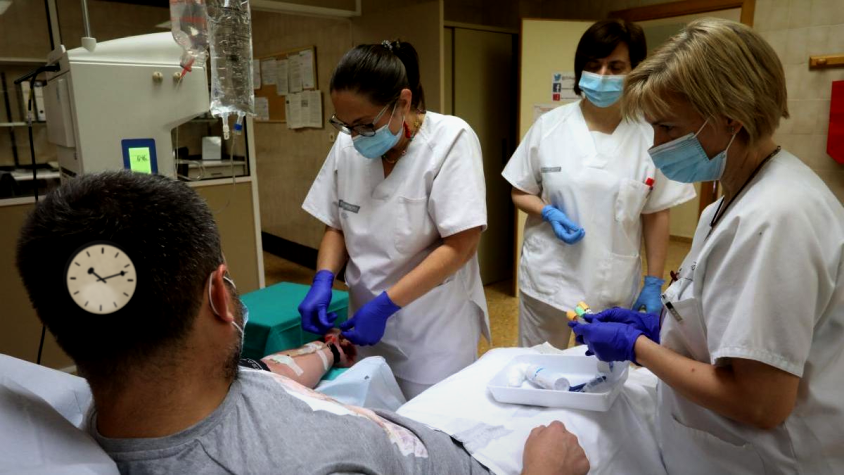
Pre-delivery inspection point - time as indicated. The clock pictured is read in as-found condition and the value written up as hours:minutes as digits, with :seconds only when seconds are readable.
10:12
